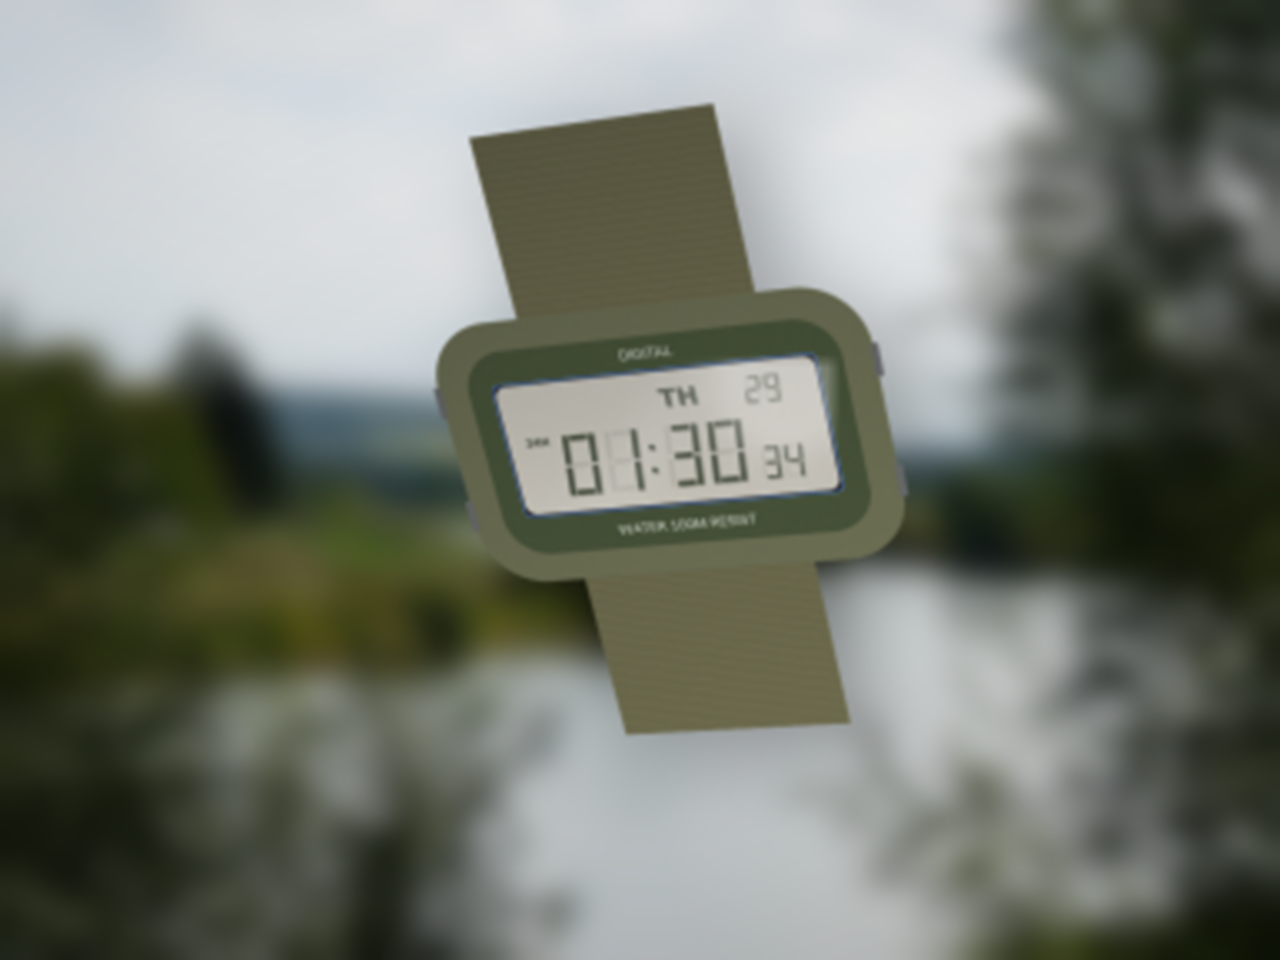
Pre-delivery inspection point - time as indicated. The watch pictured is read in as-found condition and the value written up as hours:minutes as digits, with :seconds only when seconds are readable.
1:30:34
